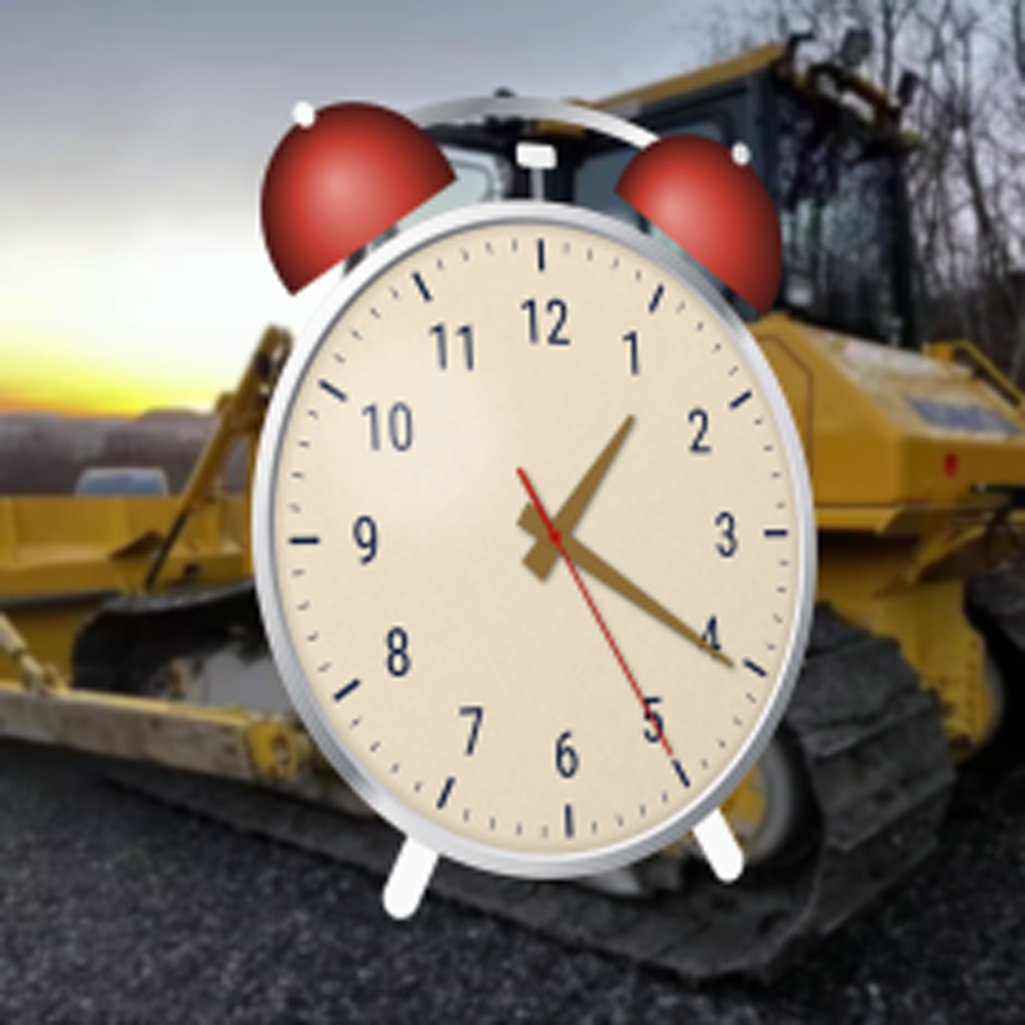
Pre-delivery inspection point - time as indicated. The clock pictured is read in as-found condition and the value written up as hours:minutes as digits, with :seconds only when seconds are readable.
1:20:25
